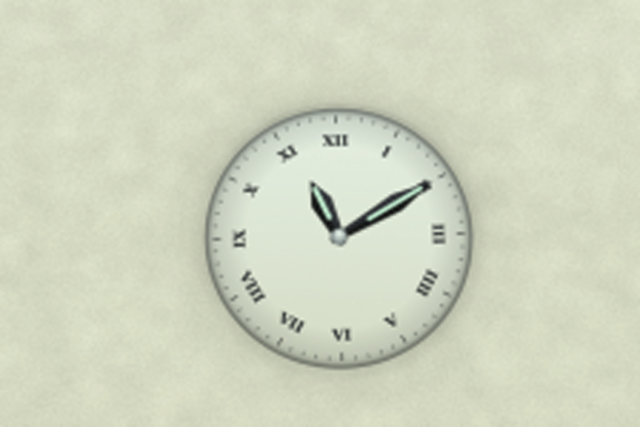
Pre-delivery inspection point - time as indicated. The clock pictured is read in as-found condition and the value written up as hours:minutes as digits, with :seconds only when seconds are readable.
11:10
